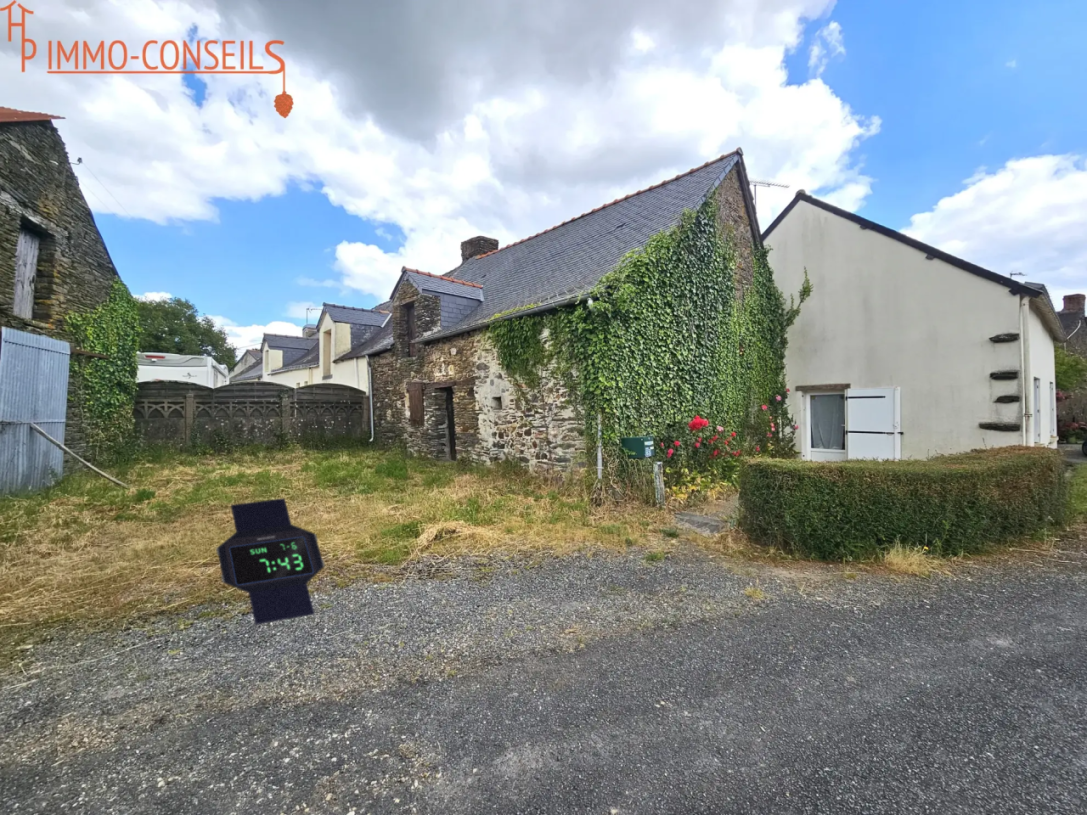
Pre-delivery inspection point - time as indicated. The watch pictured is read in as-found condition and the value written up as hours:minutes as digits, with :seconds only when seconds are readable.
7:43
